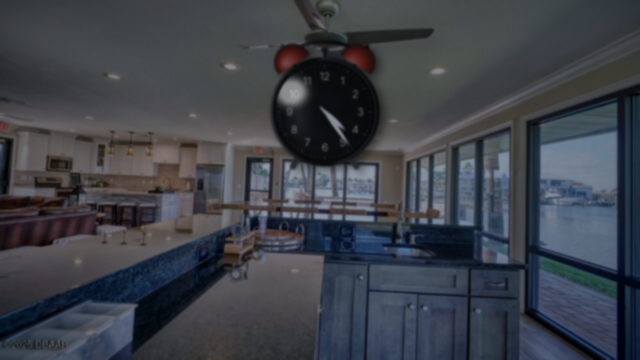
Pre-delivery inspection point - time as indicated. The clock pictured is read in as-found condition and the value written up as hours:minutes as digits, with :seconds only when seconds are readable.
4:24
